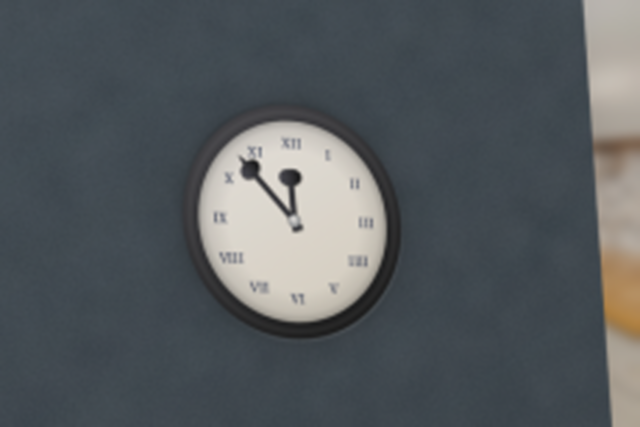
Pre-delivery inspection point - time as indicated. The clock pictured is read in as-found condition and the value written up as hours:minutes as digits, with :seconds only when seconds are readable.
11:53
